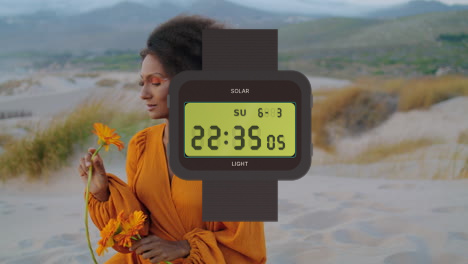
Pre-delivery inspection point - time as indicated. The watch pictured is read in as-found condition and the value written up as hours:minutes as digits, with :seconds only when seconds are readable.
22:35:05
